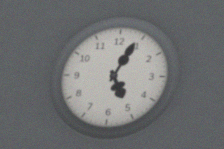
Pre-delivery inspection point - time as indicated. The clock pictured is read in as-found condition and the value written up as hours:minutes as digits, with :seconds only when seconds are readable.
5:04
